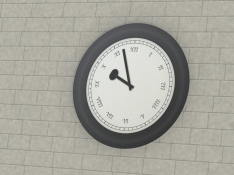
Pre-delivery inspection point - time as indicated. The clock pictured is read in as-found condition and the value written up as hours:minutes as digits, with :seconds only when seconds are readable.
9:57
